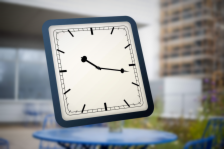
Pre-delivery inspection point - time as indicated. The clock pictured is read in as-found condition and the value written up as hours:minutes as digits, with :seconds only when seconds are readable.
10:17
